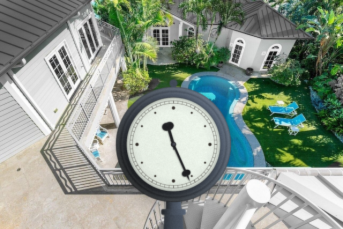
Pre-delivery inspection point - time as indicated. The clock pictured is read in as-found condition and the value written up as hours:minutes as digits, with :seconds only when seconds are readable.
11:26
